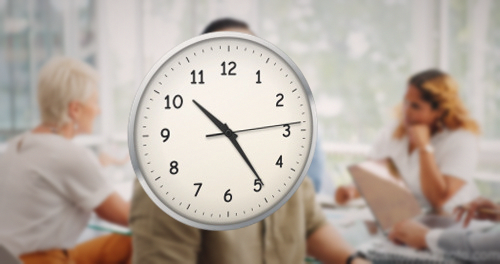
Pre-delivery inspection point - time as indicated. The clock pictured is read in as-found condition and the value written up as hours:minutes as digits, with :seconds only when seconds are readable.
10:24:14
